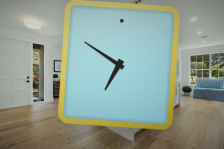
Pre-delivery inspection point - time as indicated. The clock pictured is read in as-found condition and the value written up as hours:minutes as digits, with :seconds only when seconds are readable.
6:50
